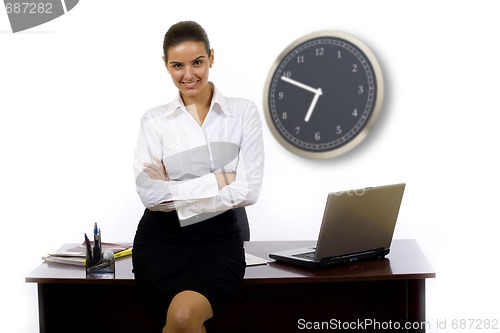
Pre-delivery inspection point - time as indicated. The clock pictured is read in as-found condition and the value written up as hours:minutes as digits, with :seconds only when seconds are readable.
6:49
